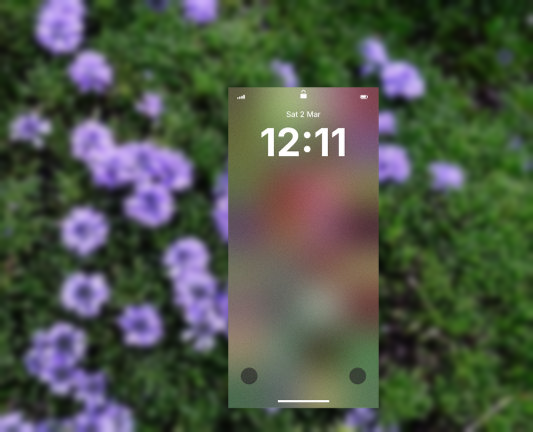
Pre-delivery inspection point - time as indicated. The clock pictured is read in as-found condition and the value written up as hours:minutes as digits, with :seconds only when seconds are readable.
12:11
